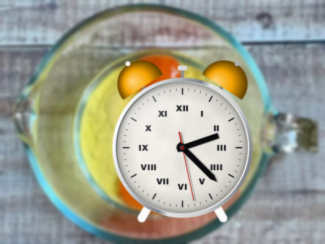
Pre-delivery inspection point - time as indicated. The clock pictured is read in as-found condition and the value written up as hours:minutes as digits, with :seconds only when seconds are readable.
2:22:28
